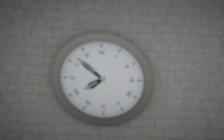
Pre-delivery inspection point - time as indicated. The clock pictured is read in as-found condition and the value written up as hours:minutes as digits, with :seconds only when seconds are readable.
7:52
